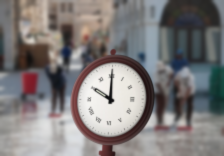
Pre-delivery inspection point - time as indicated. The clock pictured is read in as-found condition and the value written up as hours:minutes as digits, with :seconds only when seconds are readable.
10:00
